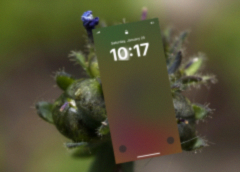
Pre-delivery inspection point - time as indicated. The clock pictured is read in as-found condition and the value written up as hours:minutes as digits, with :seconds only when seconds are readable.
10:17
